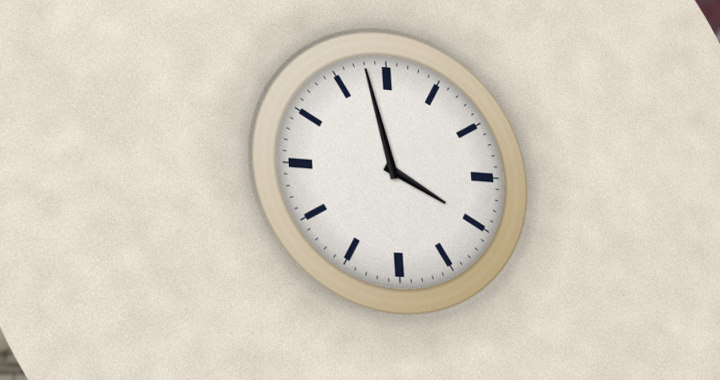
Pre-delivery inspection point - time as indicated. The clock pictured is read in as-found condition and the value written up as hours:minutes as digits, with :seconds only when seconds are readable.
3:58
